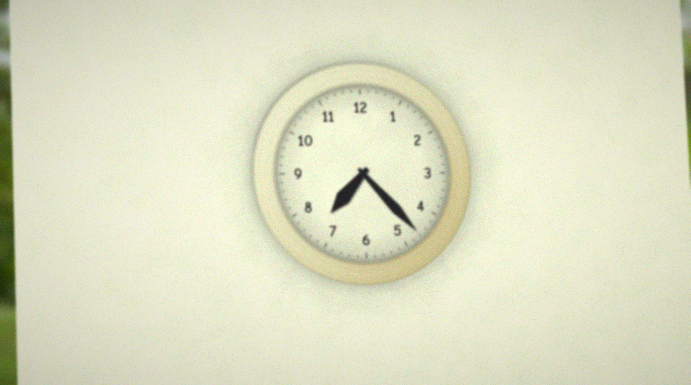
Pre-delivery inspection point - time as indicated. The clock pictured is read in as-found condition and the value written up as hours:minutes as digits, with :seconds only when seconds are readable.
7:23
